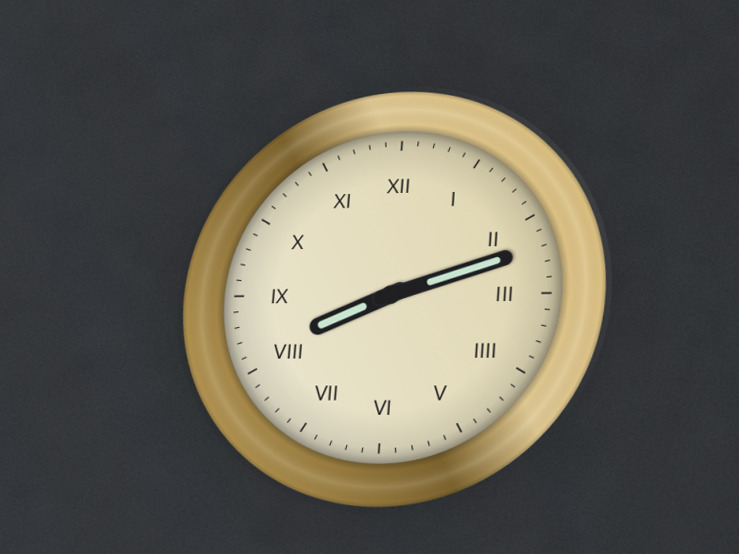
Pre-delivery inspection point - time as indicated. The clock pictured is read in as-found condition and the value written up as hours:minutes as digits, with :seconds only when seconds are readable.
8:12
